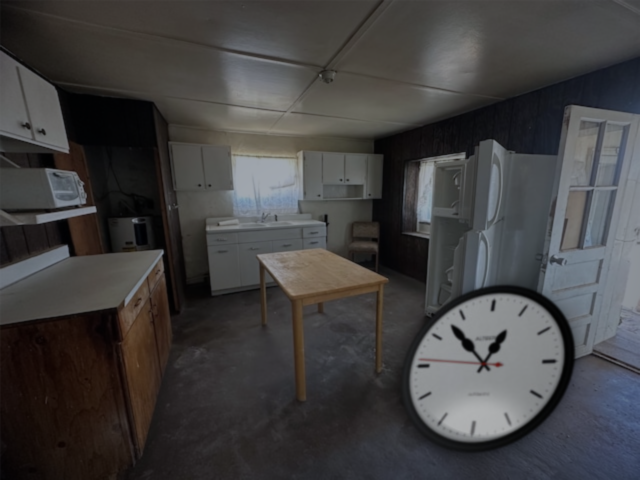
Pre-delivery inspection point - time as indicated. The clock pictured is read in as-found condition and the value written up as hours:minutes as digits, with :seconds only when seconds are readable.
12:52:46
